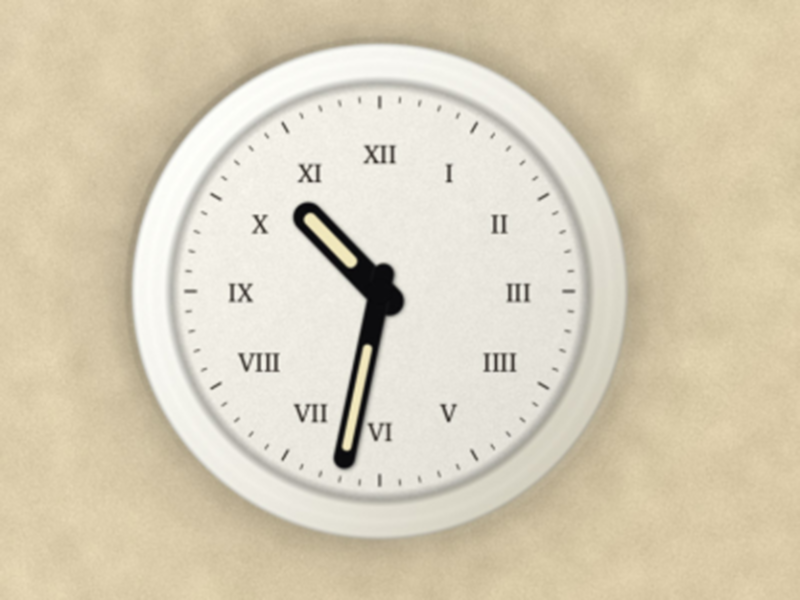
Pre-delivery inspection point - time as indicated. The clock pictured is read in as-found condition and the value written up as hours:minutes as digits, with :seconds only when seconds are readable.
10:32
